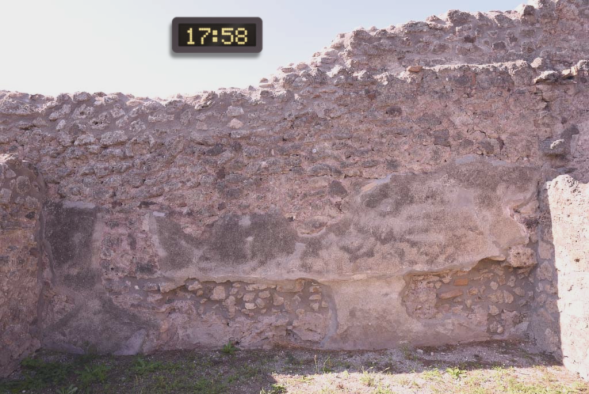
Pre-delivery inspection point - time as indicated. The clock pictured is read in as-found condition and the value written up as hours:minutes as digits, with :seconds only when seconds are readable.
17:58
